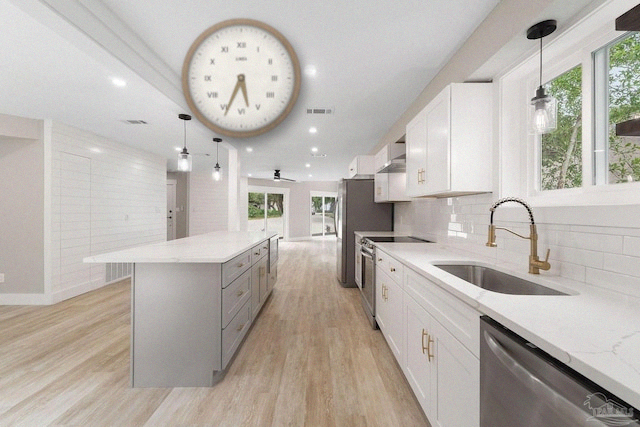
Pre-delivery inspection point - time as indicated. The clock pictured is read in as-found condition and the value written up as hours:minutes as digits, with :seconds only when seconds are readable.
5:34
